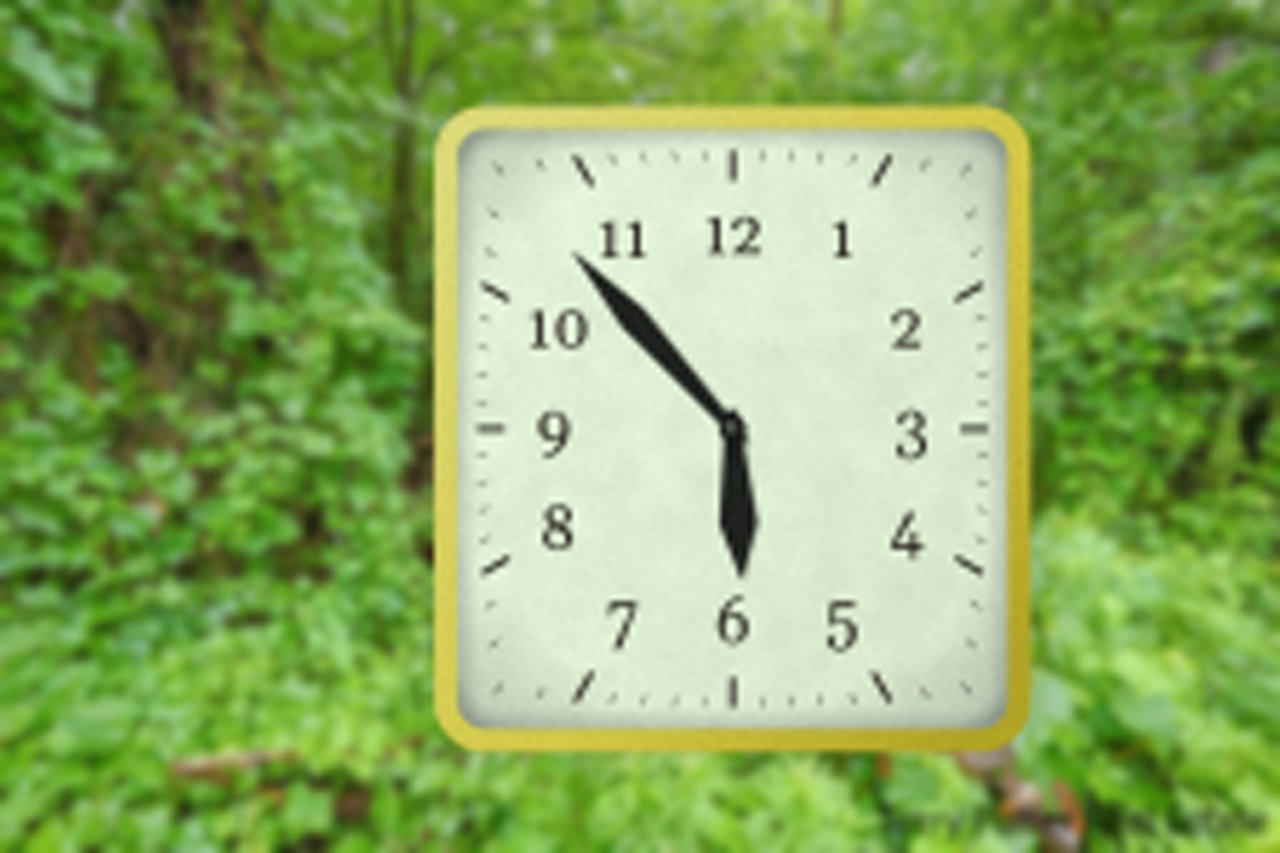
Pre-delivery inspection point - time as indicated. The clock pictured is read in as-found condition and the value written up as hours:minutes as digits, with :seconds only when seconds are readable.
5:53
